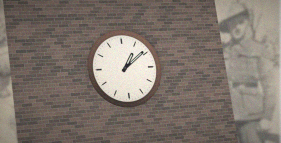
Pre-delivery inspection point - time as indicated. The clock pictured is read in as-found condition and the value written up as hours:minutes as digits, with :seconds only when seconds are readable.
1:09
